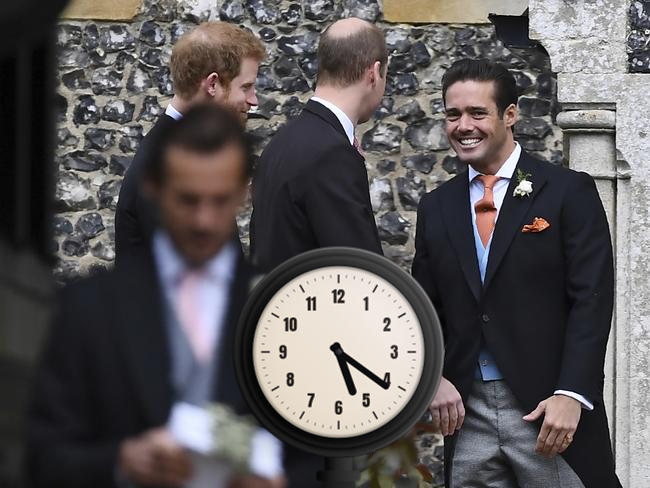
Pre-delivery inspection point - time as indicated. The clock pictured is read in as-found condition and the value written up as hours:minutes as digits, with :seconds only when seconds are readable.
5:21
